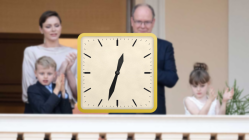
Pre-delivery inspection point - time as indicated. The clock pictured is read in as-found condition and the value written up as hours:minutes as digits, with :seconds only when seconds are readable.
12:33
